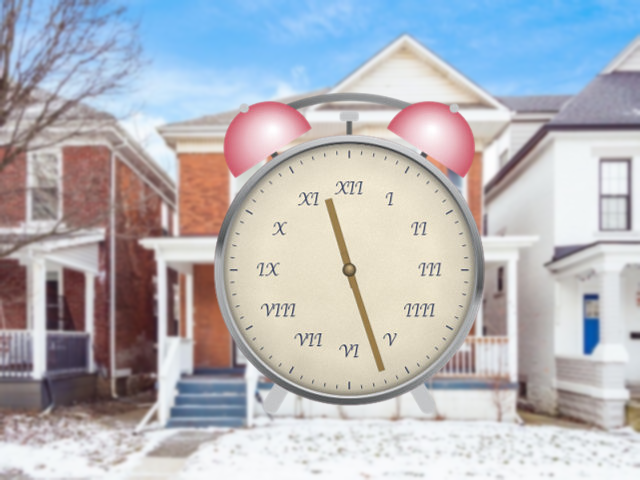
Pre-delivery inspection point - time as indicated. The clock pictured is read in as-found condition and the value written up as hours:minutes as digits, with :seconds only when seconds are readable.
11:27
